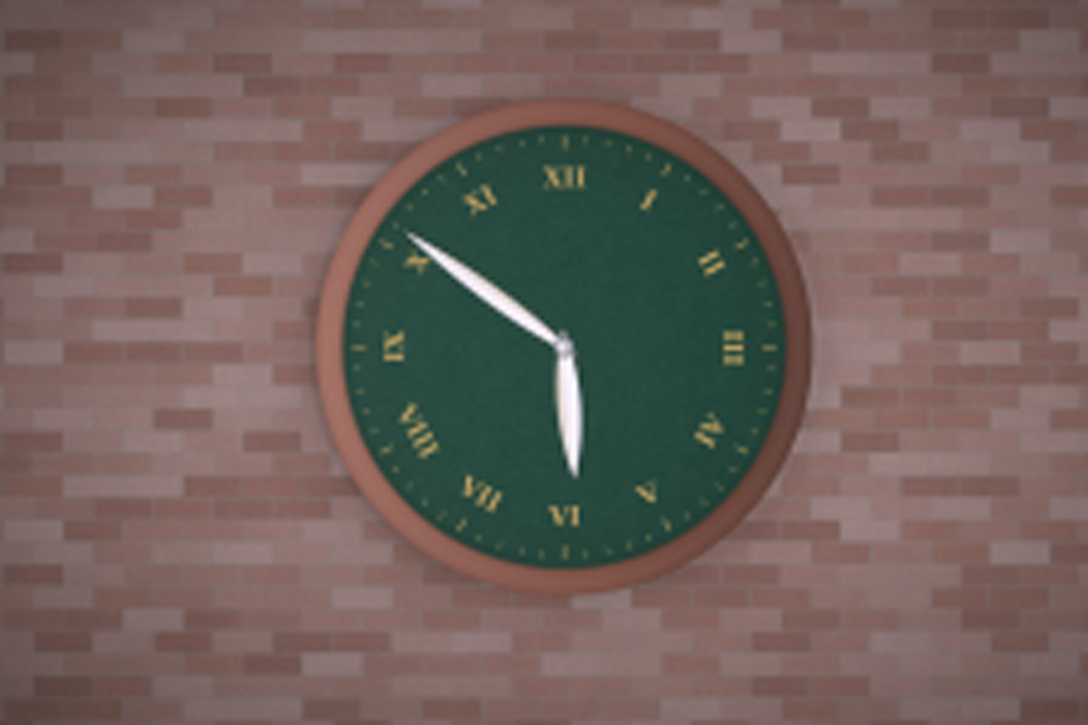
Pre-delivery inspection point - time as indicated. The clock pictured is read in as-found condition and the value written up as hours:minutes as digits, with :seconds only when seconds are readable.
5:51
